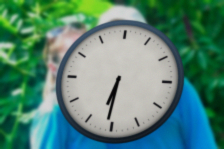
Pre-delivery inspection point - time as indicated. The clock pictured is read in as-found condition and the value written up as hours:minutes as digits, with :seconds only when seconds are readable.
6:31
